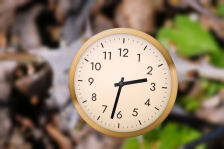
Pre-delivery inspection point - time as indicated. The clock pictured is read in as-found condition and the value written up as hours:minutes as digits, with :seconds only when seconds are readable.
2:32
